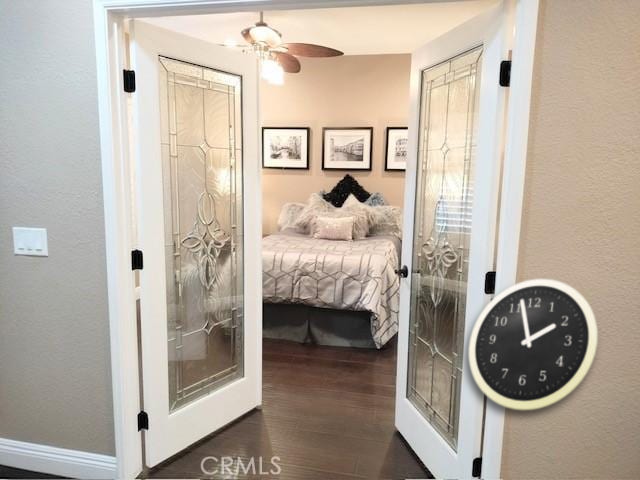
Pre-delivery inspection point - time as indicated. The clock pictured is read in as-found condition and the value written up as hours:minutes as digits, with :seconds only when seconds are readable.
1:57
